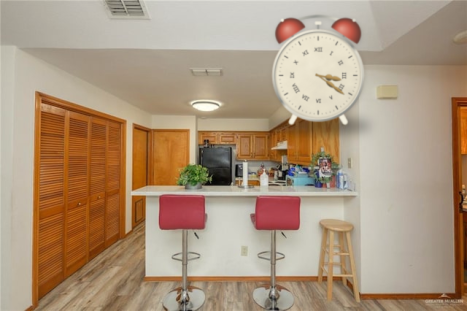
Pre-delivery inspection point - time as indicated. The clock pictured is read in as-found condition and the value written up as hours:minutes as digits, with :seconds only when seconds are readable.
3:21
